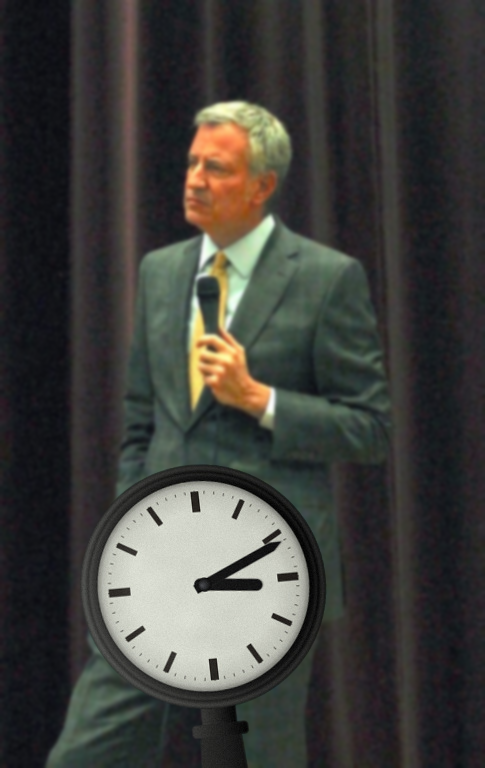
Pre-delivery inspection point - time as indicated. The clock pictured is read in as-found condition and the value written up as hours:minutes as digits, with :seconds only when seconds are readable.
3:11
